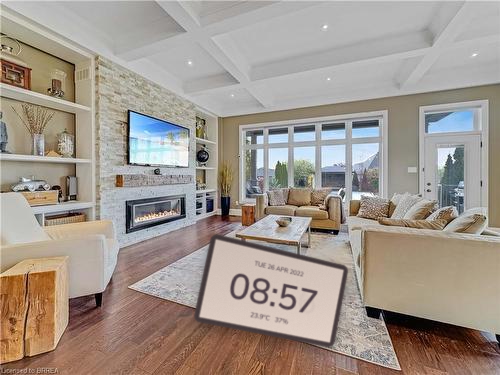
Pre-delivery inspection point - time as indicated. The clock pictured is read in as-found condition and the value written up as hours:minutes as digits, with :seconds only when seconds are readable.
8:57
